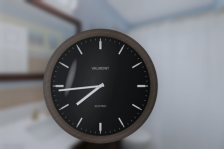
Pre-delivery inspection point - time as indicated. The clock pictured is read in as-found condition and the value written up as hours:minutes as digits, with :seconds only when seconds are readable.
7:44
